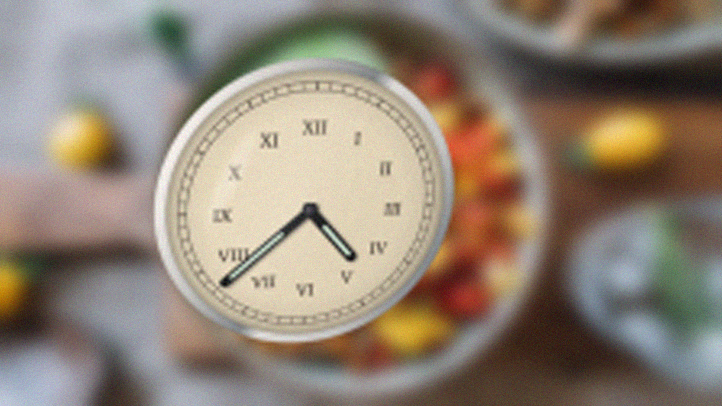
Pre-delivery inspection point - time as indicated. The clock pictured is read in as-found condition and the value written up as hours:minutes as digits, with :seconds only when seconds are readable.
4:38
